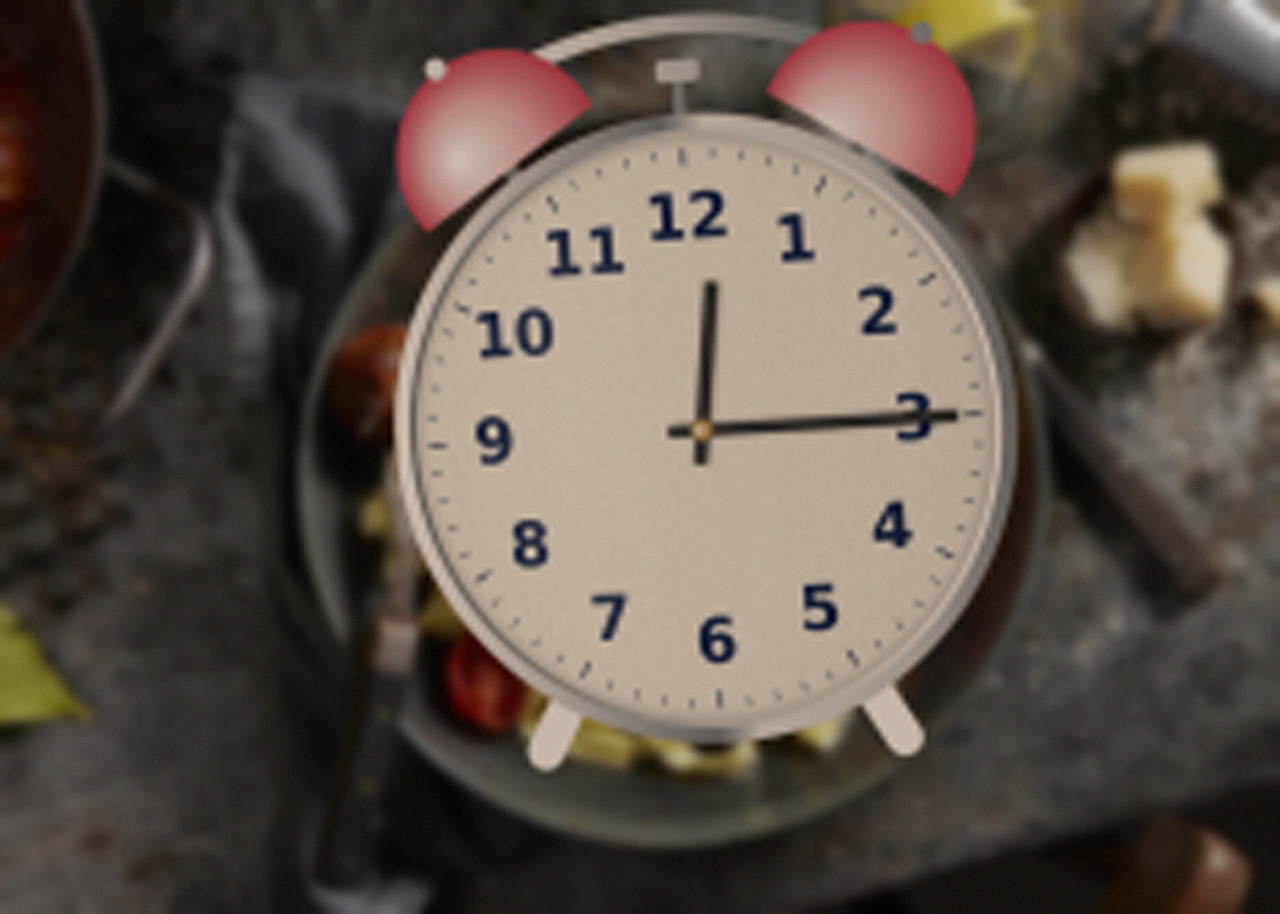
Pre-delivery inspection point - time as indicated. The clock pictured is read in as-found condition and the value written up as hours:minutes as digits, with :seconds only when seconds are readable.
12:15
